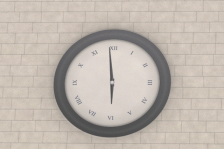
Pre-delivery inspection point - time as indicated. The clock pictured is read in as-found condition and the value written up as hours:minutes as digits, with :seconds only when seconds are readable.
5:59
